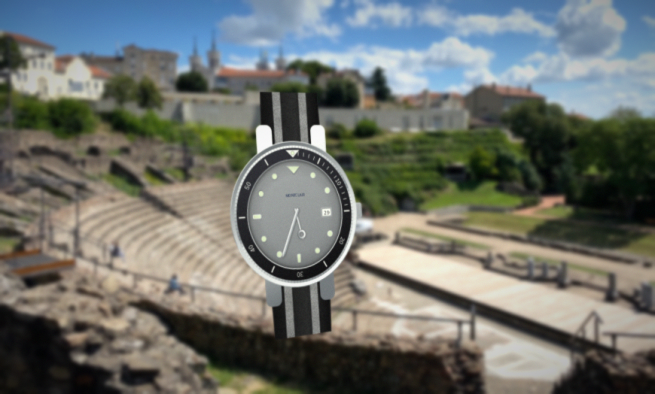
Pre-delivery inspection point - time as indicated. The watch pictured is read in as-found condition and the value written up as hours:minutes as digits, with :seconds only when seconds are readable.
5:34
